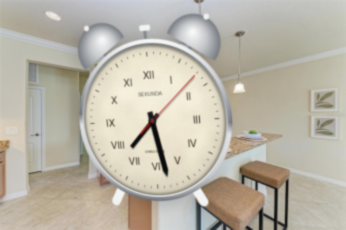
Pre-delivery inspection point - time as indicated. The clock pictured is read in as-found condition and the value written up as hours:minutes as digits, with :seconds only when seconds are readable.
7:28:08
